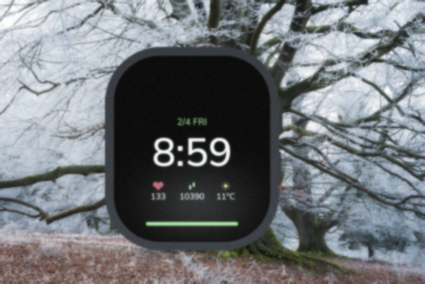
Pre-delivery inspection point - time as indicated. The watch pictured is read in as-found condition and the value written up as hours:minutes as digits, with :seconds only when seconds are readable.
8:59
